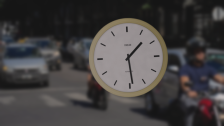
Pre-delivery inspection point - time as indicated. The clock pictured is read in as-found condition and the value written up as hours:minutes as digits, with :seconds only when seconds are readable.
1:29
